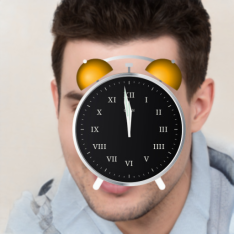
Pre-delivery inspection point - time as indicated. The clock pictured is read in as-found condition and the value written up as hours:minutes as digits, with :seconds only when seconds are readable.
11:59
